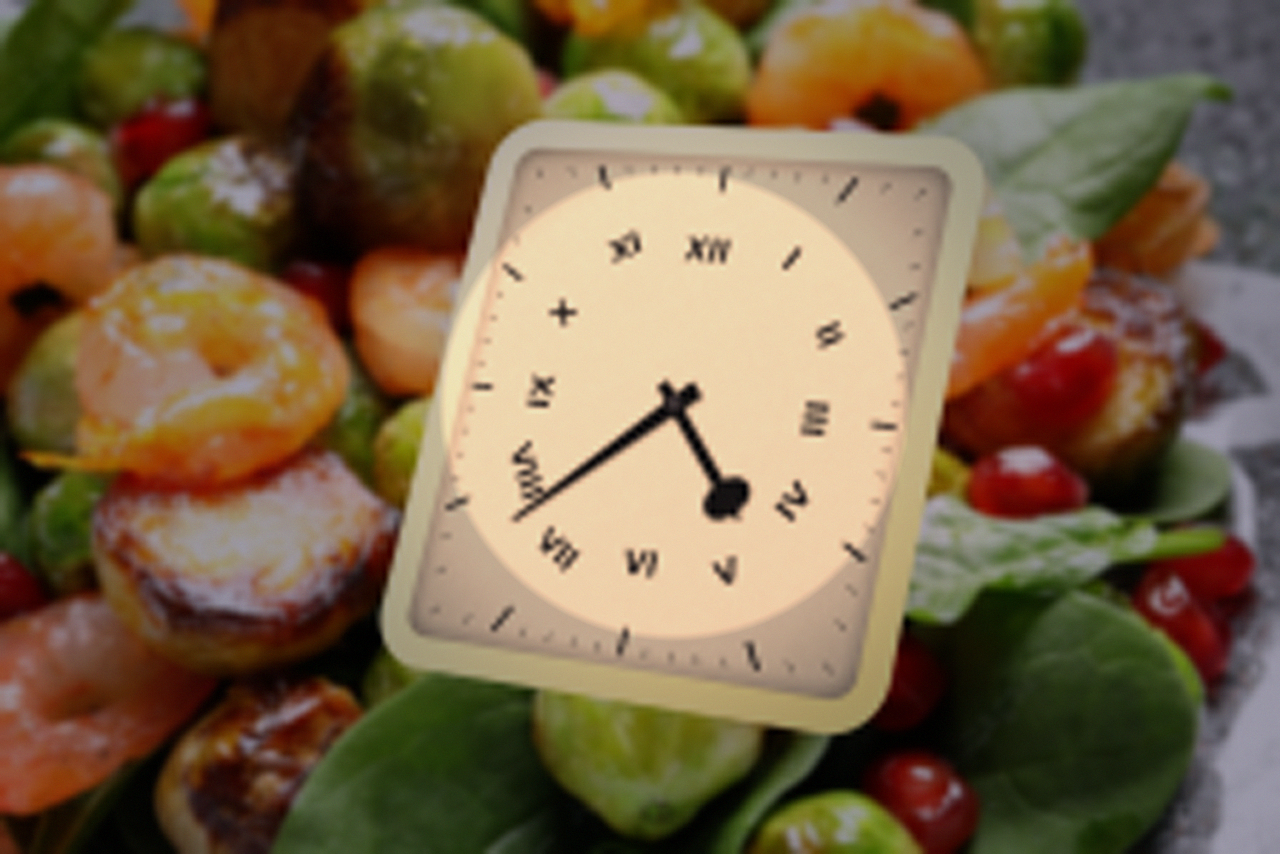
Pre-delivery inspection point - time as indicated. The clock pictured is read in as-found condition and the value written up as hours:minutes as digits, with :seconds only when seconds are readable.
4:38
